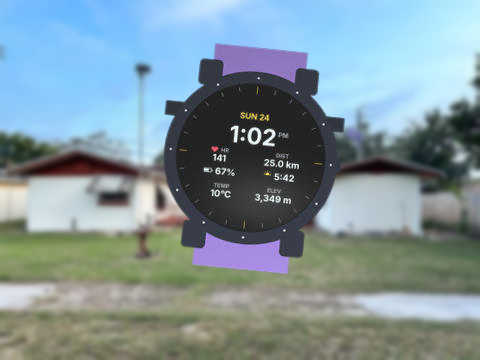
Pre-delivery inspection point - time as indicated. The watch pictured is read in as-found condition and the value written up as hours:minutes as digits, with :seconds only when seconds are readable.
1:02
